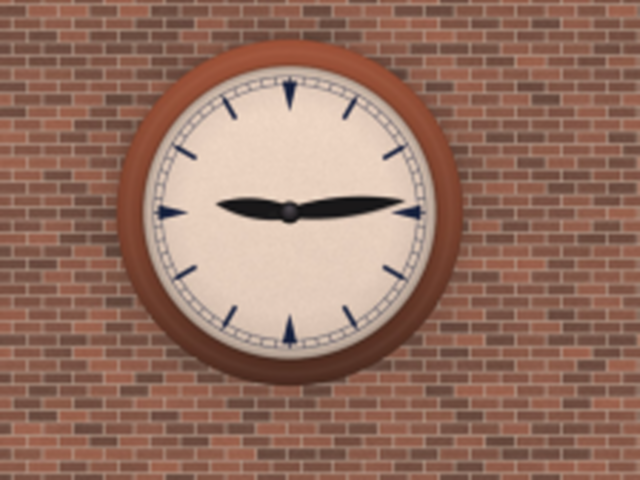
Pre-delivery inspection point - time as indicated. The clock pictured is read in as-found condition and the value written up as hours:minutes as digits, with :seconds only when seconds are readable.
9:14
